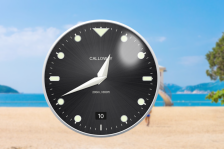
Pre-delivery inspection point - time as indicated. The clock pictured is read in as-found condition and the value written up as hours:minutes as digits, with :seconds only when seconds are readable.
12:41
